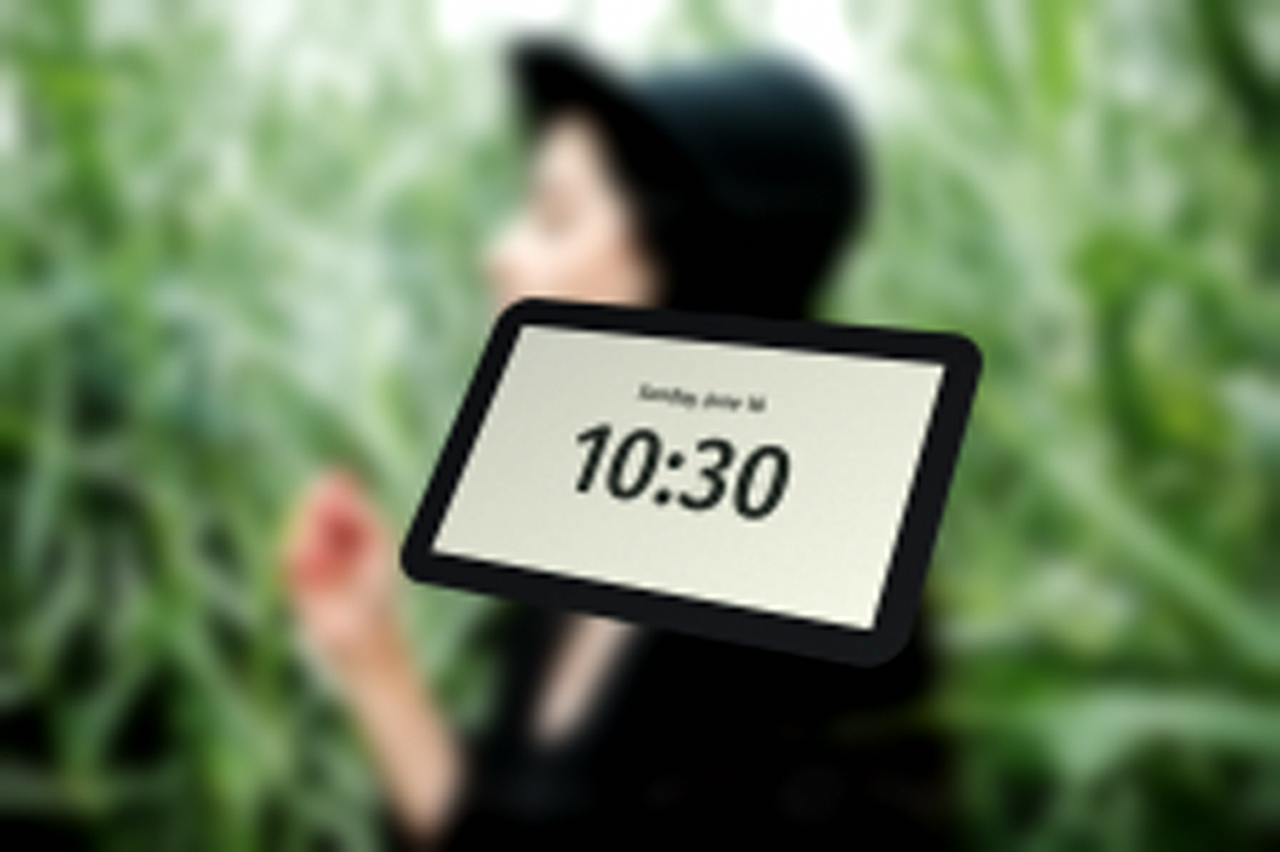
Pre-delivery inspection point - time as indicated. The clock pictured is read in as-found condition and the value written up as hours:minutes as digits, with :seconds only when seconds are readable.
10:30
